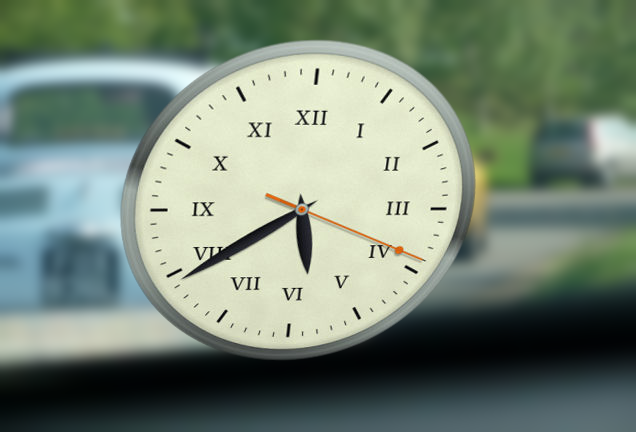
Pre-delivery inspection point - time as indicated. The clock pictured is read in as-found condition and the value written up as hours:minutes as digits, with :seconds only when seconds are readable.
5:39:19
